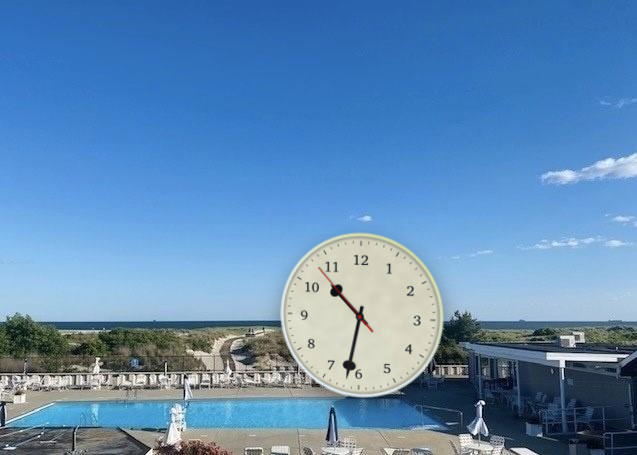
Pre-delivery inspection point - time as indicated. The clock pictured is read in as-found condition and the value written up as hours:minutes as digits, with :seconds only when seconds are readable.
10:31:53
